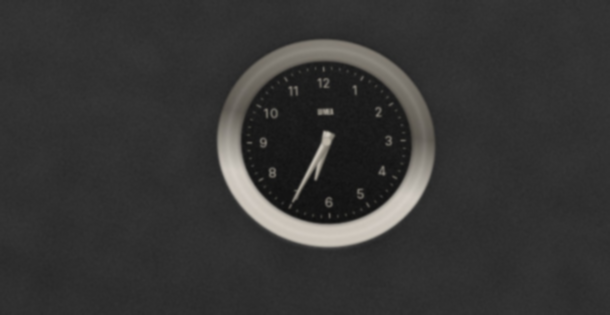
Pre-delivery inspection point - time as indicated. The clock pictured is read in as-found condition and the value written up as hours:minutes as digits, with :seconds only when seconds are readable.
6:35
